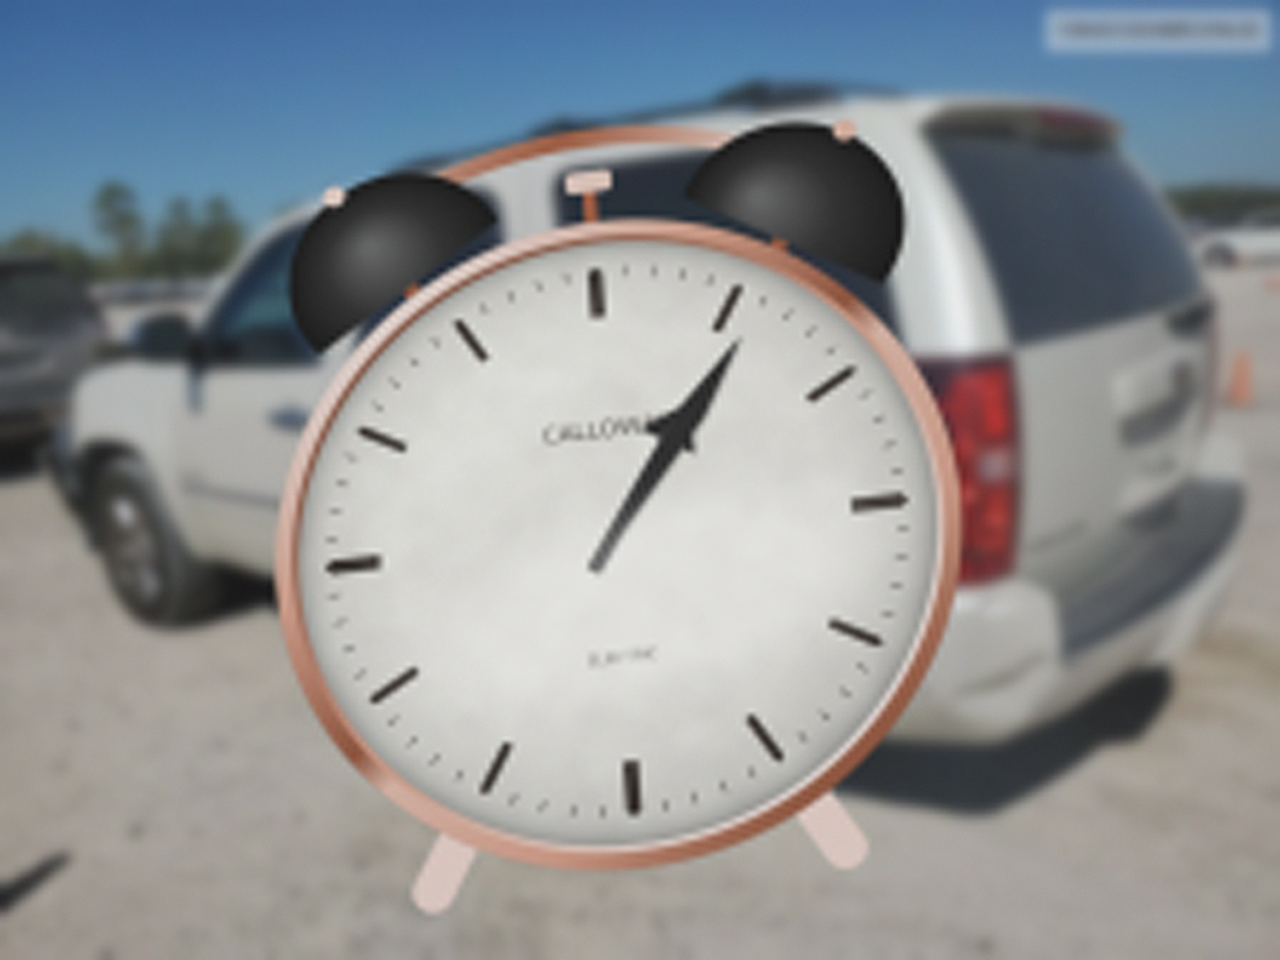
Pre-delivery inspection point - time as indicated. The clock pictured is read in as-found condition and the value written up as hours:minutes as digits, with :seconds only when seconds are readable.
1:06
